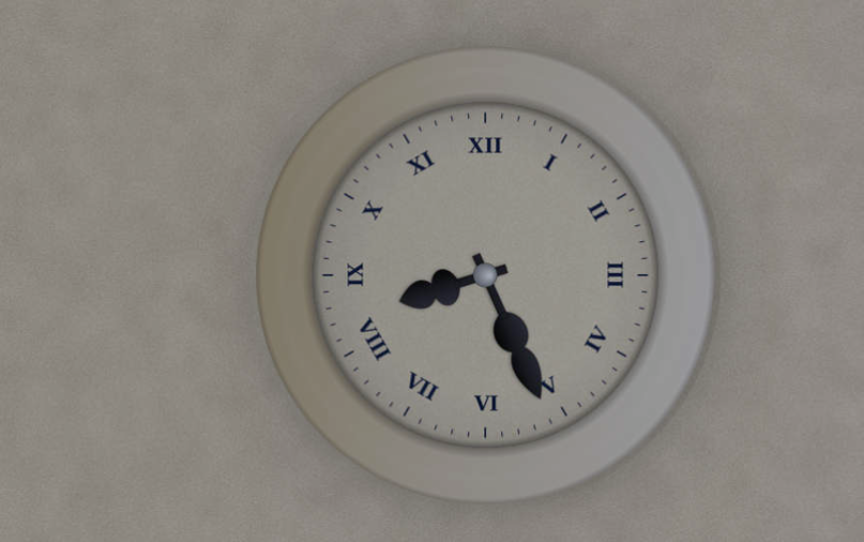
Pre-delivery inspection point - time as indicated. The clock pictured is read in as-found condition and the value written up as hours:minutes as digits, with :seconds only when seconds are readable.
8:26
